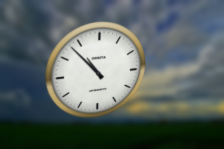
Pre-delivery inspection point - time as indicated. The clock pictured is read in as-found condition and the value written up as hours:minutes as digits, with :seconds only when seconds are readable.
10:53
